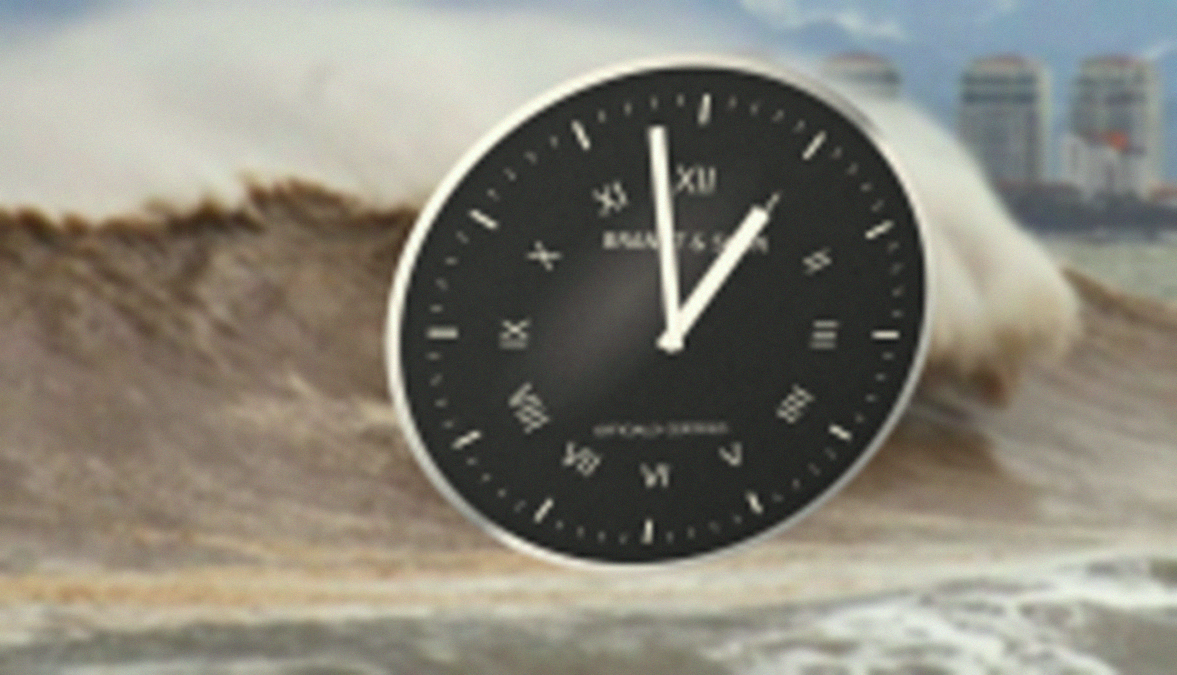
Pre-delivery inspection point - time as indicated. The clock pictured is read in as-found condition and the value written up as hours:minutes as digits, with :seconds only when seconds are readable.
12:58
